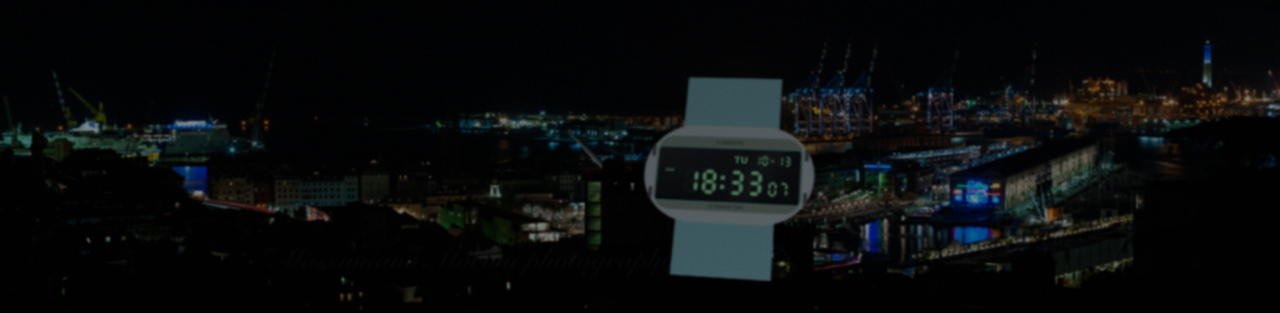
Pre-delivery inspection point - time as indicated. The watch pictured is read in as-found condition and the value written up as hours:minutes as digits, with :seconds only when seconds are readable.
18:33:07
